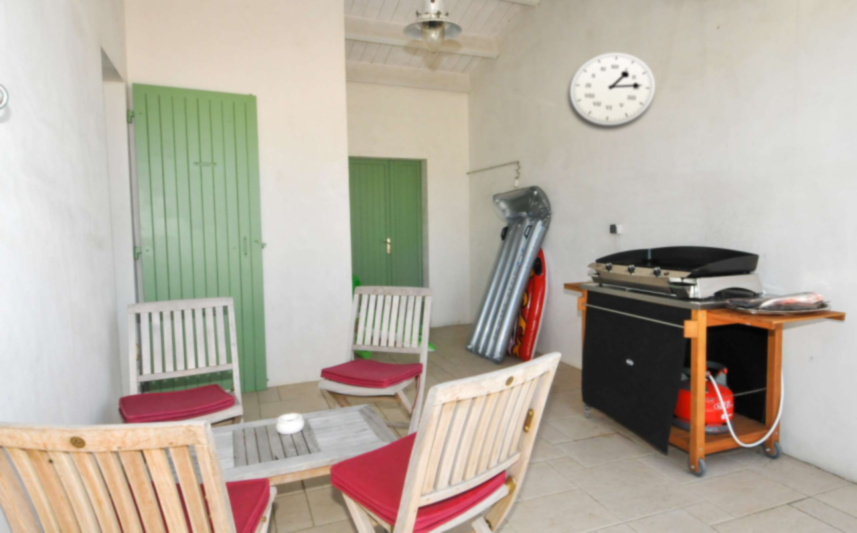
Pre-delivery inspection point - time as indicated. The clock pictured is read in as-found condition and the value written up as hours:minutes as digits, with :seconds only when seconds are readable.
1:14
